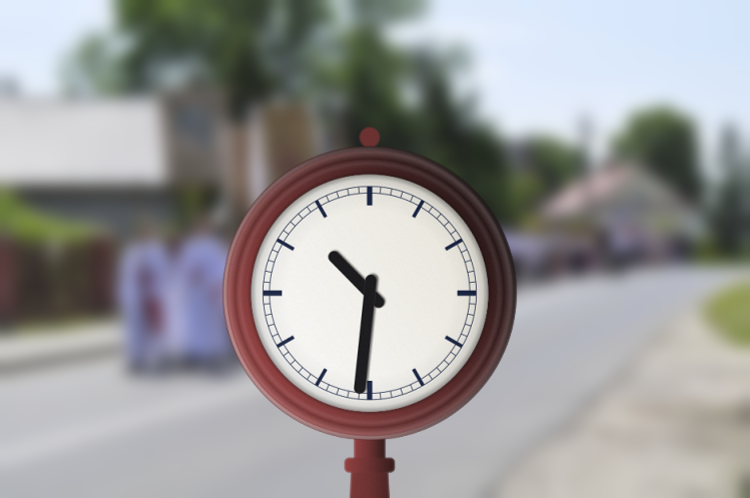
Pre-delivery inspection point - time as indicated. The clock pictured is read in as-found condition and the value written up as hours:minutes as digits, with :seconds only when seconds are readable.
10:31
